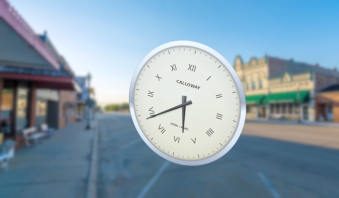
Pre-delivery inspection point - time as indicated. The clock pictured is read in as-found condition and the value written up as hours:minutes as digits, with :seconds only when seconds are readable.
5:39
